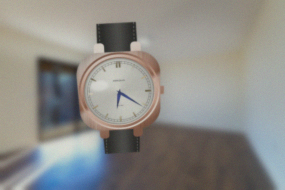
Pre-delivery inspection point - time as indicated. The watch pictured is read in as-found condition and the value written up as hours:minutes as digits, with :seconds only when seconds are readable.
6:21
